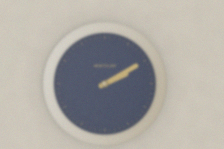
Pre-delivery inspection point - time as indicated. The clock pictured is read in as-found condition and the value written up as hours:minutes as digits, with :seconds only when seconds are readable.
2:10
